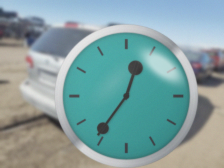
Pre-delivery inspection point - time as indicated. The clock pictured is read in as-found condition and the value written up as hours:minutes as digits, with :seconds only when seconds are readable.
12:36
